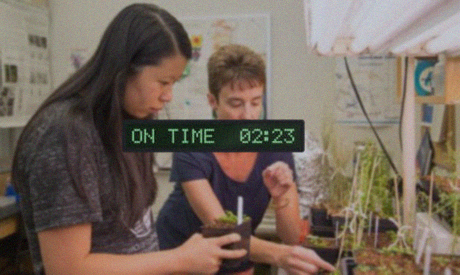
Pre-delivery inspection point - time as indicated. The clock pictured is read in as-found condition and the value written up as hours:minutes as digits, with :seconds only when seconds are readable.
2:23
